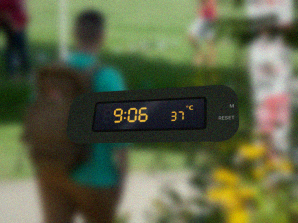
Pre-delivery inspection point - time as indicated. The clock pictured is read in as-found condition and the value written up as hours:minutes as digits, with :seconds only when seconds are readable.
9:06
